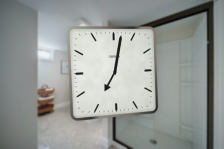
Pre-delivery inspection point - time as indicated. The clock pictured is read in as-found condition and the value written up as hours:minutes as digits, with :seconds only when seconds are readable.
7:02
